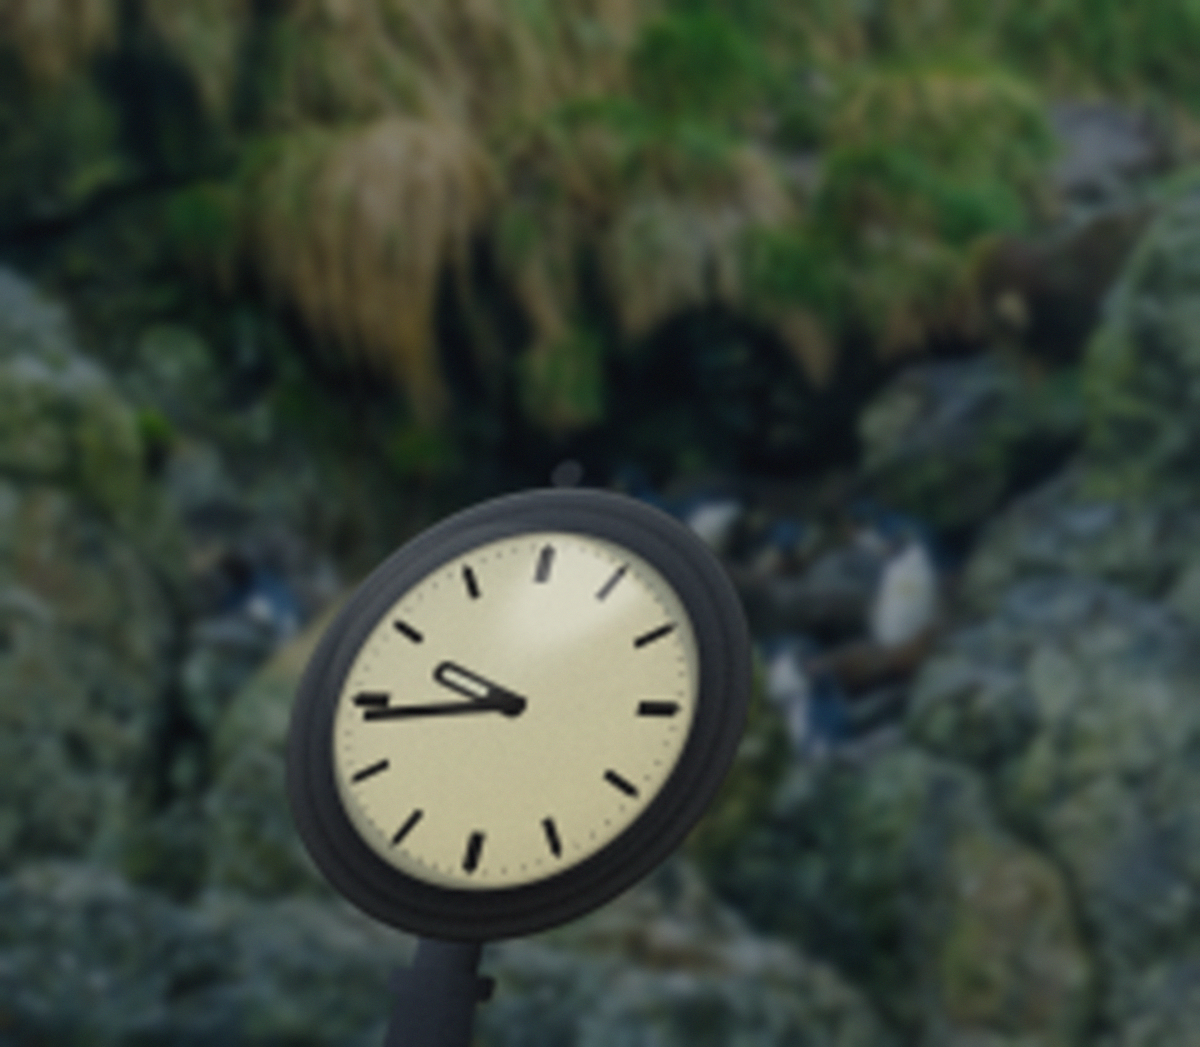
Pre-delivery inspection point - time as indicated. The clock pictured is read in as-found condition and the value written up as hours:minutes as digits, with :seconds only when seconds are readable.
9:44
